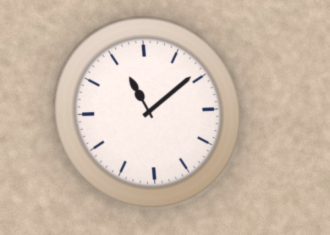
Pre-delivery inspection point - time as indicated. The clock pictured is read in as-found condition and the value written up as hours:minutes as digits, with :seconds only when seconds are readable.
11:09
